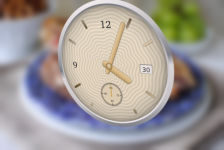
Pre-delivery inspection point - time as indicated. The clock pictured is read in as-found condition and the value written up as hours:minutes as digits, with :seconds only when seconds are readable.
4:04
